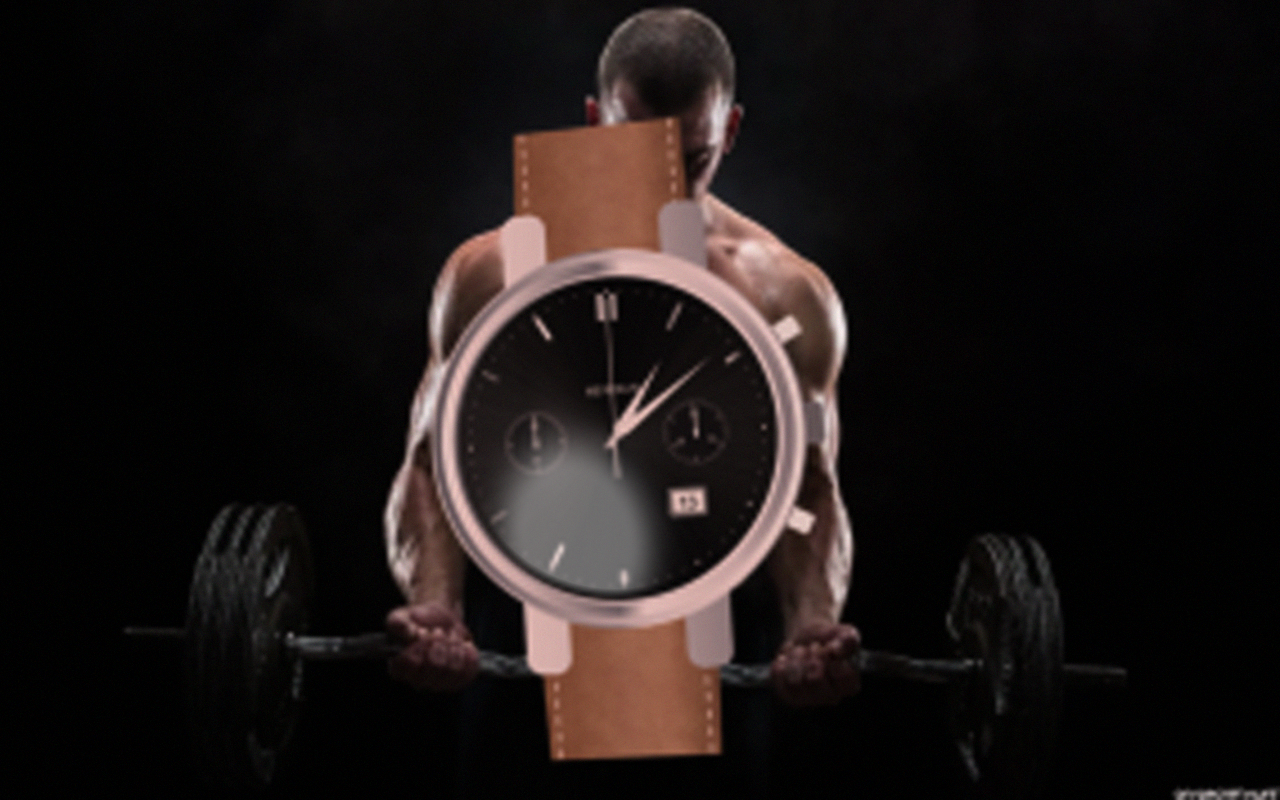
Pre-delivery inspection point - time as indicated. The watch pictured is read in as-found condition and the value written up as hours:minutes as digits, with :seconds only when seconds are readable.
1:09
